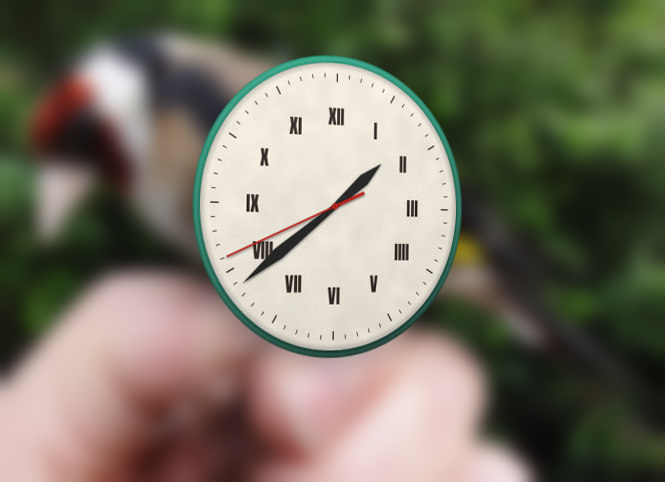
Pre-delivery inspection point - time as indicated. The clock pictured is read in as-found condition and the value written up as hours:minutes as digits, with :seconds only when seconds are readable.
1:38:41
